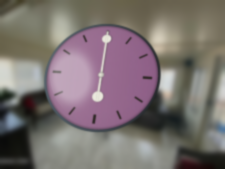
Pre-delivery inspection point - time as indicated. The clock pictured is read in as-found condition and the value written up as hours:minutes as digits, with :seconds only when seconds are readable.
6:00
